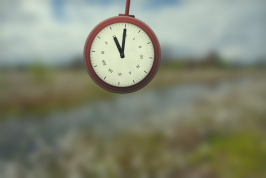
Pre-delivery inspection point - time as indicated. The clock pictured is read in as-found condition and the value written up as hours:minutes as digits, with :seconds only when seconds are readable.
11:00
